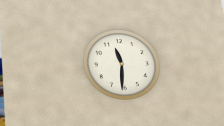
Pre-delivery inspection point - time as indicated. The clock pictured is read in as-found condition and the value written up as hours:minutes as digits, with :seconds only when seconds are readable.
11:31
